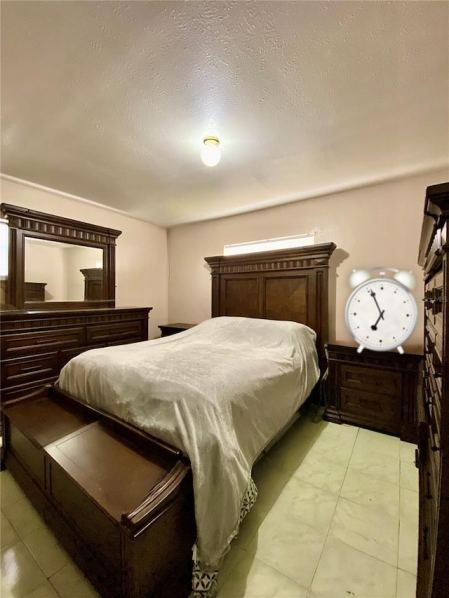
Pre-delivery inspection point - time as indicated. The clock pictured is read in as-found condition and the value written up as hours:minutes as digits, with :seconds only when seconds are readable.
6:56
